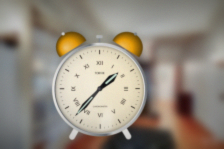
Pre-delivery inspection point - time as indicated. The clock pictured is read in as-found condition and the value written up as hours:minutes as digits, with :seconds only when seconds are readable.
1:37
